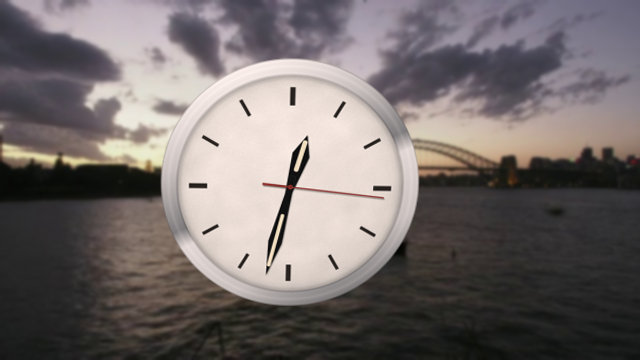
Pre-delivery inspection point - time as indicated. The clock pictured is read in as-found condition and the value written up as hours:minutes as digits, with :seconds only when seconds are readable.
12:32:16
